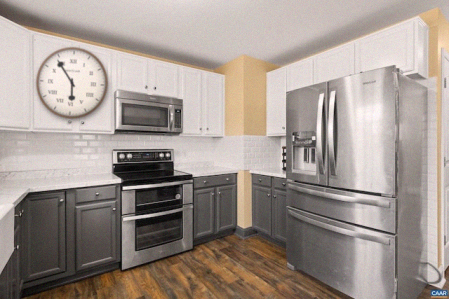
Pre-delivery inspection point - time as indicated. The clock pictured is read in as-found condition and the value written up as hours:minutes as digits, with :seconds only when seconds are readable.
5:54
